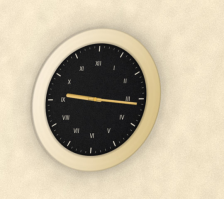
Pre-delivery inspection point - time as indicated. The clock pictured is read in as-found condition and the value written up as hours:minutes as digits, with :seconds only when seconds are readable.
9:16
